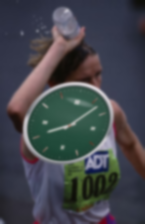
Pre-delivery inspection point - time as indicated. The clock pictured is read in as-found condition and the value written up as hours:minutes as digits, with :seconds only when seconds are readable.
8:07
